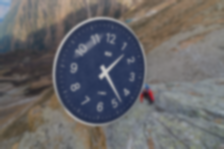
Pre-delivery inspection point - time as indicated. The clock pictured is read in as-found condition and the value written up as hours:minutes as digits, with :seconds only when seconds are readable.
1:23
